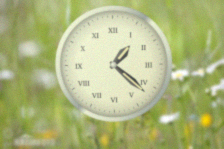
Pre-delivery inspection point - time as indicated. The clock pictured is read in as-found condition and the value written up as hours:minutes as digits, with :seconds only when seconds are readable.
1:22
